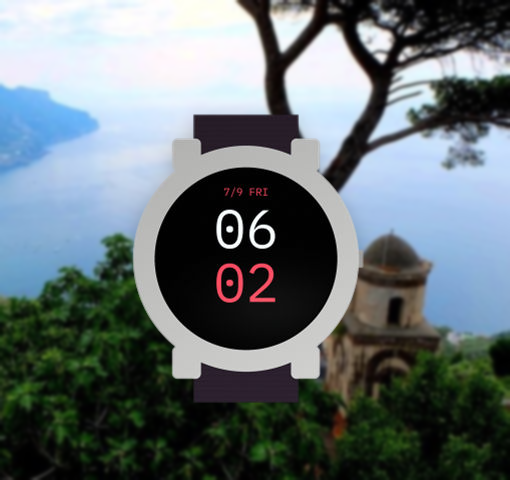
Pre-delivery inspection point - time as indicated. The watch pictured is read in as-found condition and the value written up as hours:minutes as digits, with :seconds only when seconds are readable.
6:02
